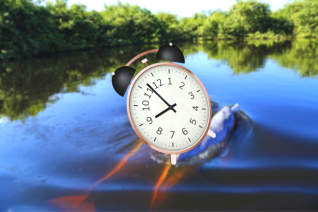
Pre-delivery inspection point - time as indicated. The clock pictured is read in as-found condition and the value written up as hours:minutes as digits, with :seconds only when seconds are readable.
8:57
